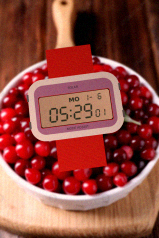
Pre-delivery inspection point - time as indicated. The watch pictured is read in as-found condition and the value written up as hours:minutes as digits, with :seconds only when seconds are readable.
5:29:01
